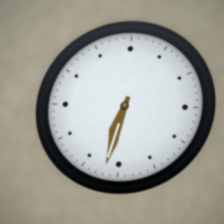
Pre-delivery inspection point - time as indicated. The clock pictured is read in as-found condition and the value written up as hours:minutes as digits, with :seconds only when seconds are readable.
6:32
